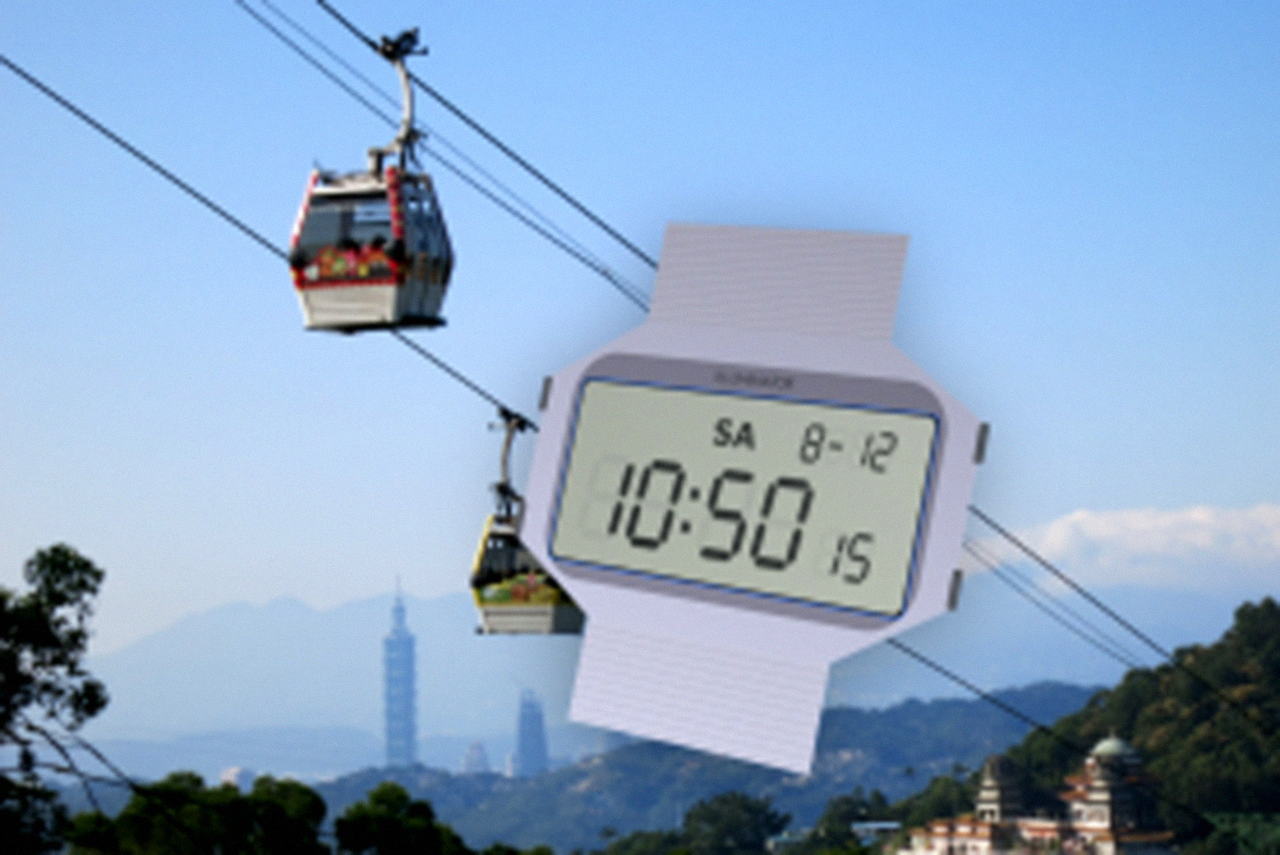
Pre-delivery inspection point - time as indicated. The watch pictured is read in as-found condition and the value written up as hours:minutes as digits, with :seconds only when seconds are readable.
10:50:15
